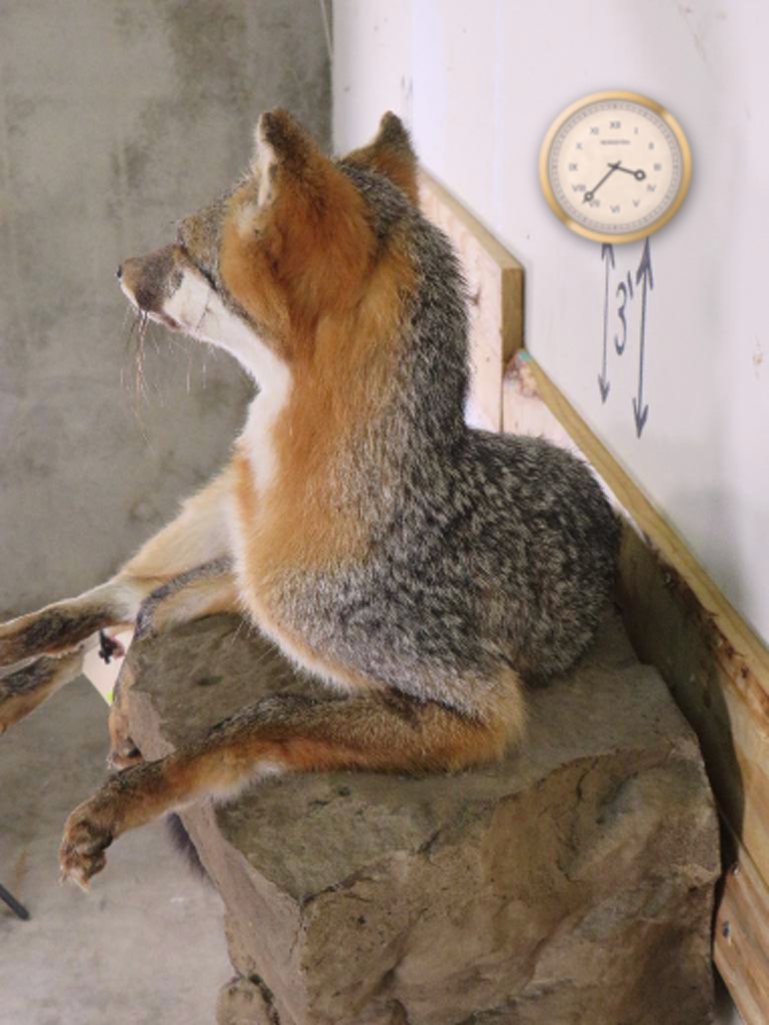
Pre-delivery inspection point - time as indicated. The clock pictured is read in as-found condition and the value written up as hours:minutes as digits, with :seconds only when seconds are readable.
3:37
